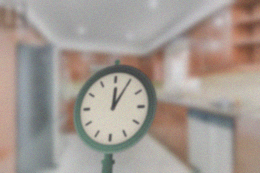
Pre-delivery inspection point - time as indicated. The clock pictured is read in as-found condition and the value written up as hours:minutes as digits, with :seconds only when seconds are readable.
12:05
